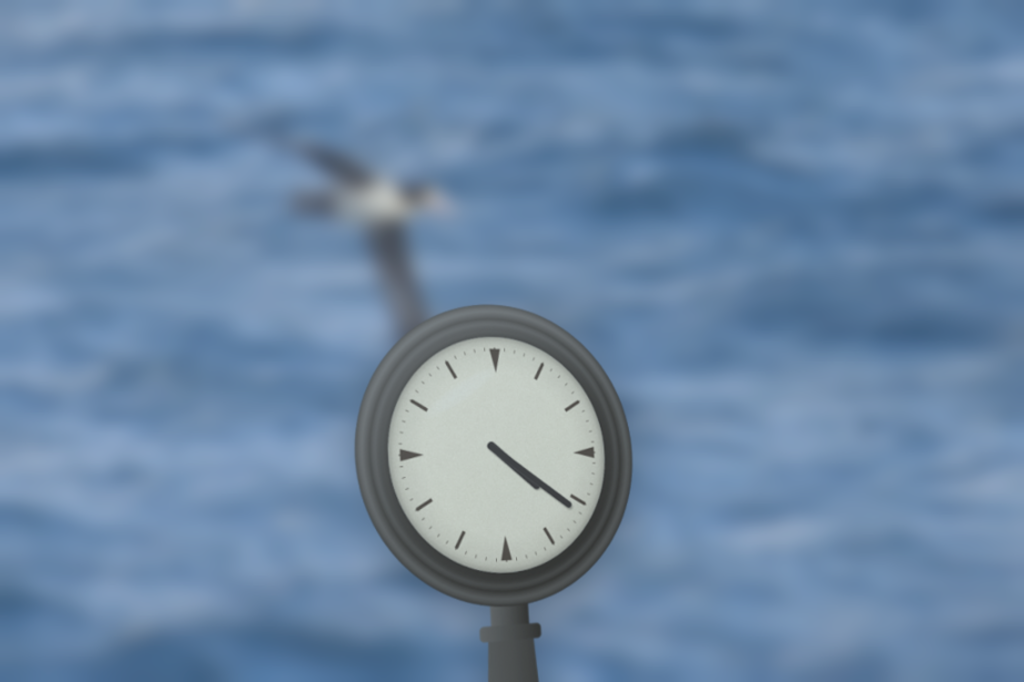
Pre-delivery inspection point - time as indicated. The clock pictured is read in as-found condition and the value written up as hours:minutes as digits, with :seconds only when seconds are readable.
4:21
